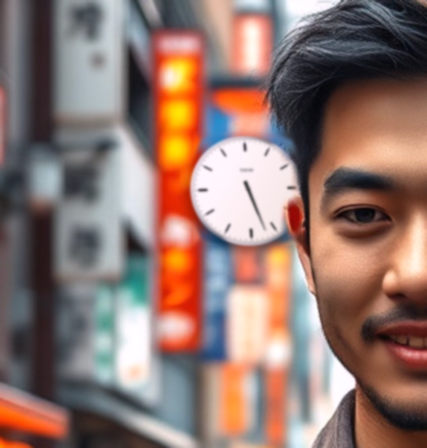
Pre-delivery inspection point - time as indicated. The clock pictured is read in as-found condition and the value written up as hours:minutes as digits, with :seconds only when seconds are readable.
5:27
